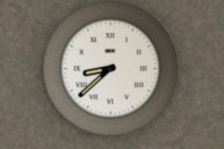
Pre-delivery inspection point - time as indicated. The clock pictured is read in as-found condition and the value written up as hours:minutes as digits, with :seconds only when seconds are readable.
8:38
